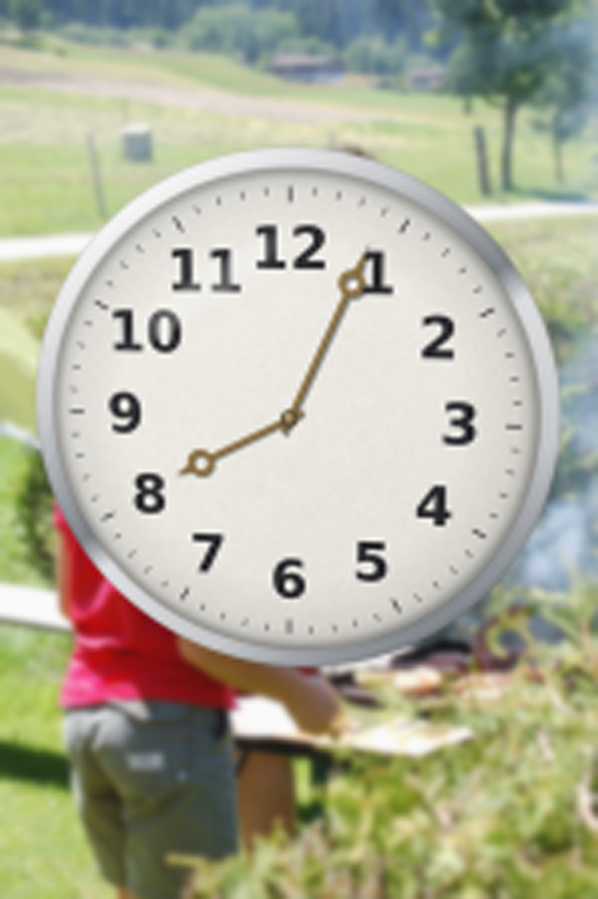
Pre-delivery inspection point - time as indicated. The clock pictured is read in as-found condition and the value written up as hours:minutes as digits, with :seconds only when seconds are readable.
8:04
